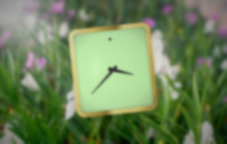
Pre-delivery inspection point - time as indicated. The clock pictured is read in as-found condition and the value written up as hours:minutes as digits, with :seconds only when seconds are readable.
3:38
